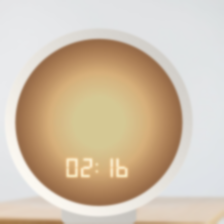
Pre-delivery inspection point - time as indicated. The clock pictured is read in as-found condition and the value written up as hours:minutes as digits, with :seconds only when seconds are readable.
2:16
